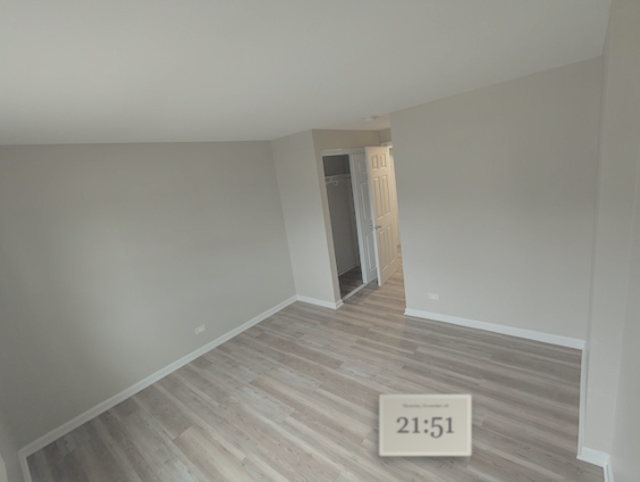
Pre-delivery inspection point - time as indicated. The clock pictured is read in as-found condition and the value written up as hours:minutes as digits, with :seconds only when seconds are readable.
21:51
